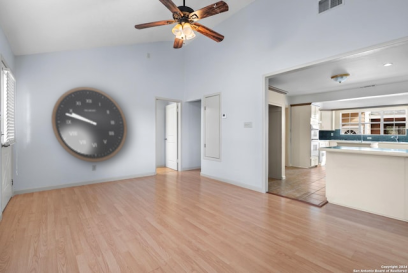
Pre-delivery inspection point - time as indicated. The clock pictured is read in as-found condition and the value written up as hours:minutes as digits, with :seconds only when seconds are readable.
9:48
